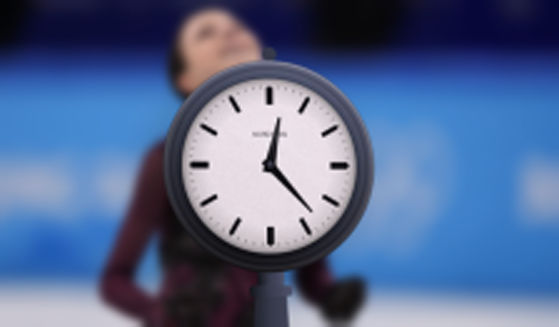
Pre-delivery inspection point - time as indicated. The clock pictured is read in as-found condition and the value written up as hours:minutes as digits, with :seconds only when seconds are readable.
12:23
